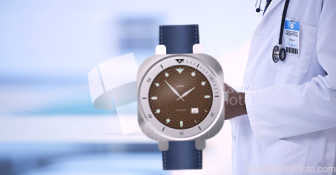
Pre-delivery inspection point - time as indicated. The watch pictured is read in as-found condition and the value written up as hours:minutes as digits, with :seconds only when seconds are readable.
1:53
